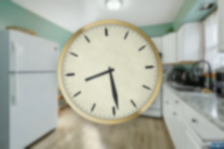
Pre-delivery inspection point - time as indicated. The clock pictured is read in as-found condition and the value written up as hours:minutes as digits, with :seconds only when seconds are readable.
8:29
